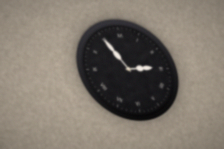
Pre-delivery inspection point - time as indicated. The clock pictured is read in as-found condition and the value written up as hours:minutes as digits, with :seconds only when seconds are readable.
2:55
